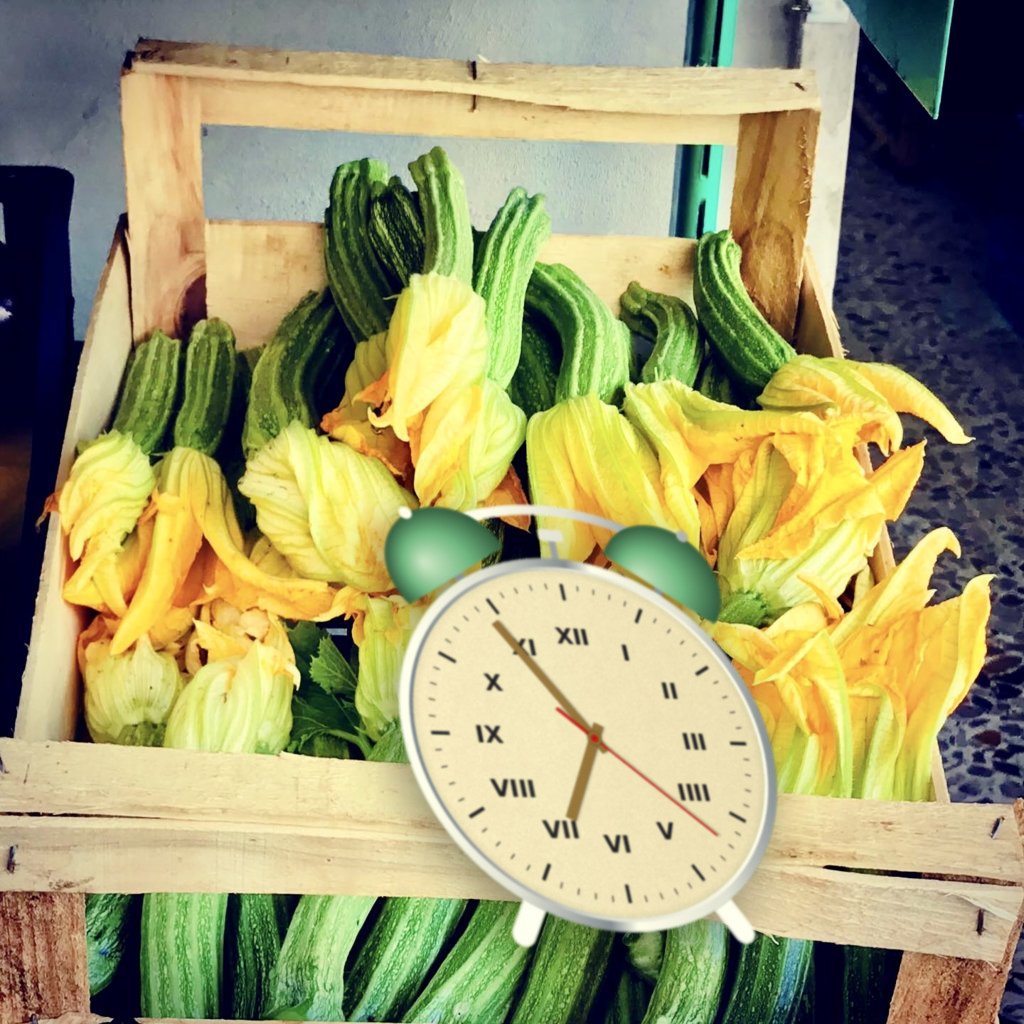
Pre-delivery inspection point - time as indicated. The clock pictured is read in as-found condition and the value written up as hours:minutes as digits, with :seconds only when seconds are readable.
6:54:22
